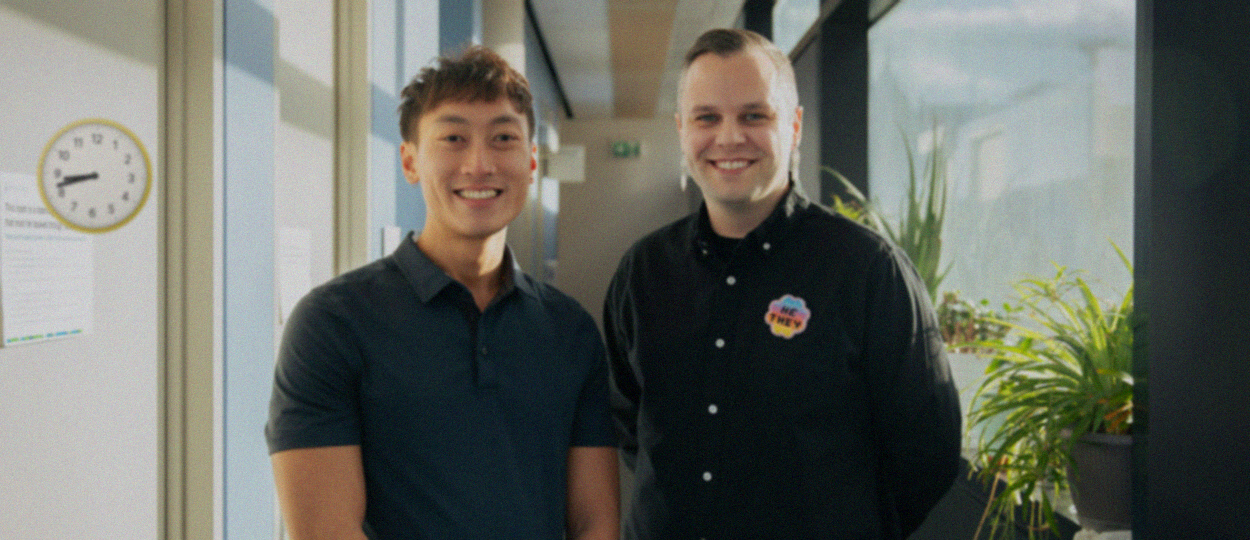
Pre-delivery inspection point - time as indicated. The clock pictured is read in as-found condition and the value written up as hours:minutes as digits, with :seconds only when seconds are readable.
8:42
